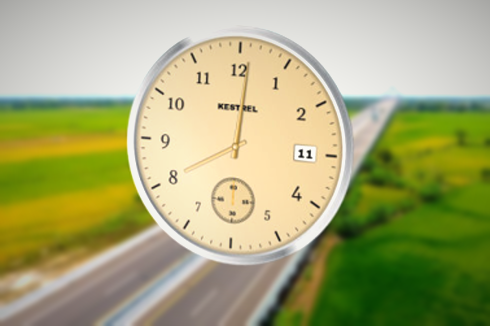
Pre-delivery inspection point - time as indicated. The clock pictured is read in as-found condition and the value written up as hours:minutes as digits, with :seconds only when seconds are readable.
8:01
